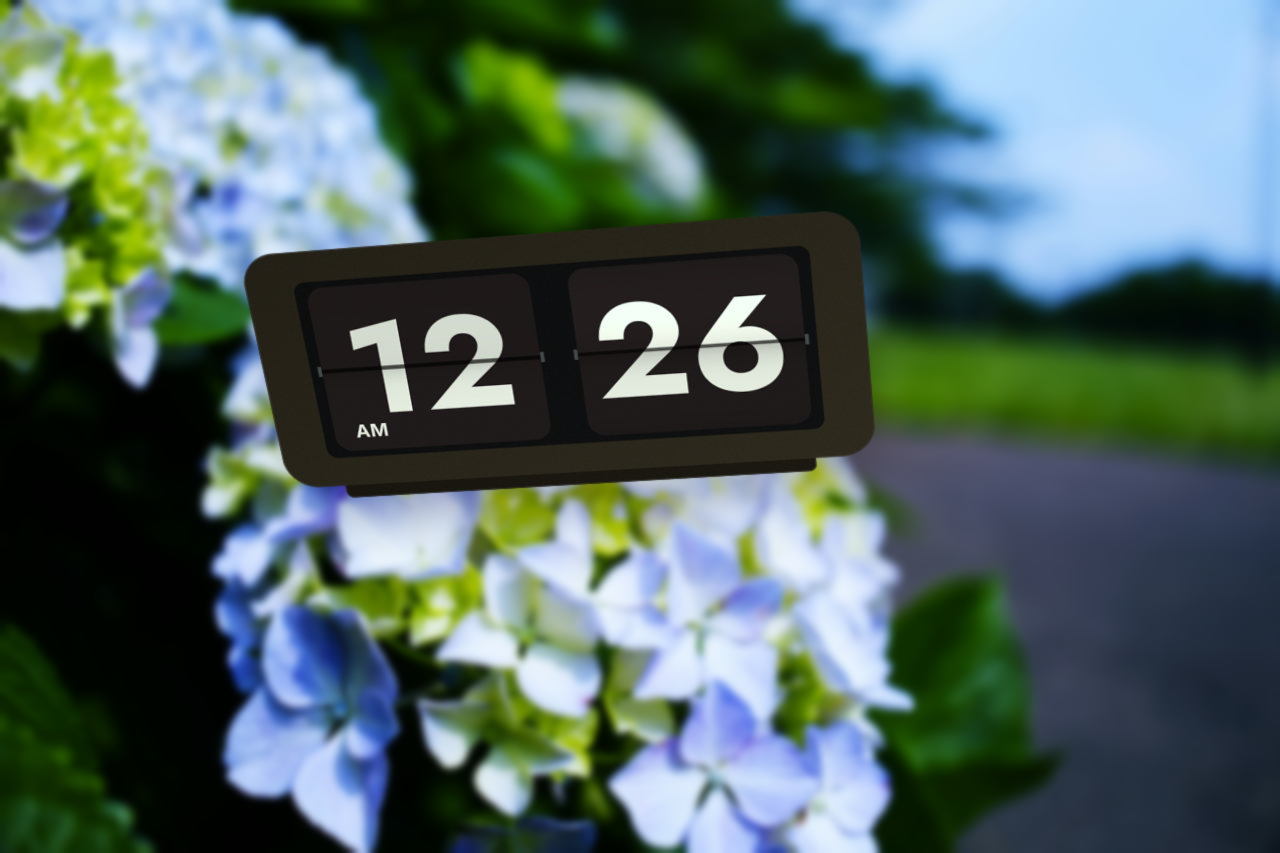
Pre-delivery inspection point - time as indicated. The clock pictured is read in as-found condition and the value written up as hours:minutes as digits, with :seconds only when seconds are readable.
12:26
